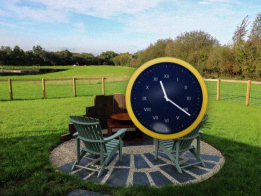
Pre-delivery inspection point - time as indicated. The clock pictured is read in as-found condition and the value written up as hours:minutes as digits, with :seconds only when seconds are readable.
11:21
